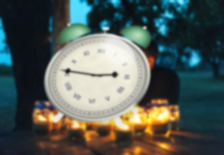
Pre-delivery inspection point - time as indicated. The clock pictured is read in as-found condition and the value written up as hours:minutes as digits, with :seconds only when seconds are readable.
2:46
